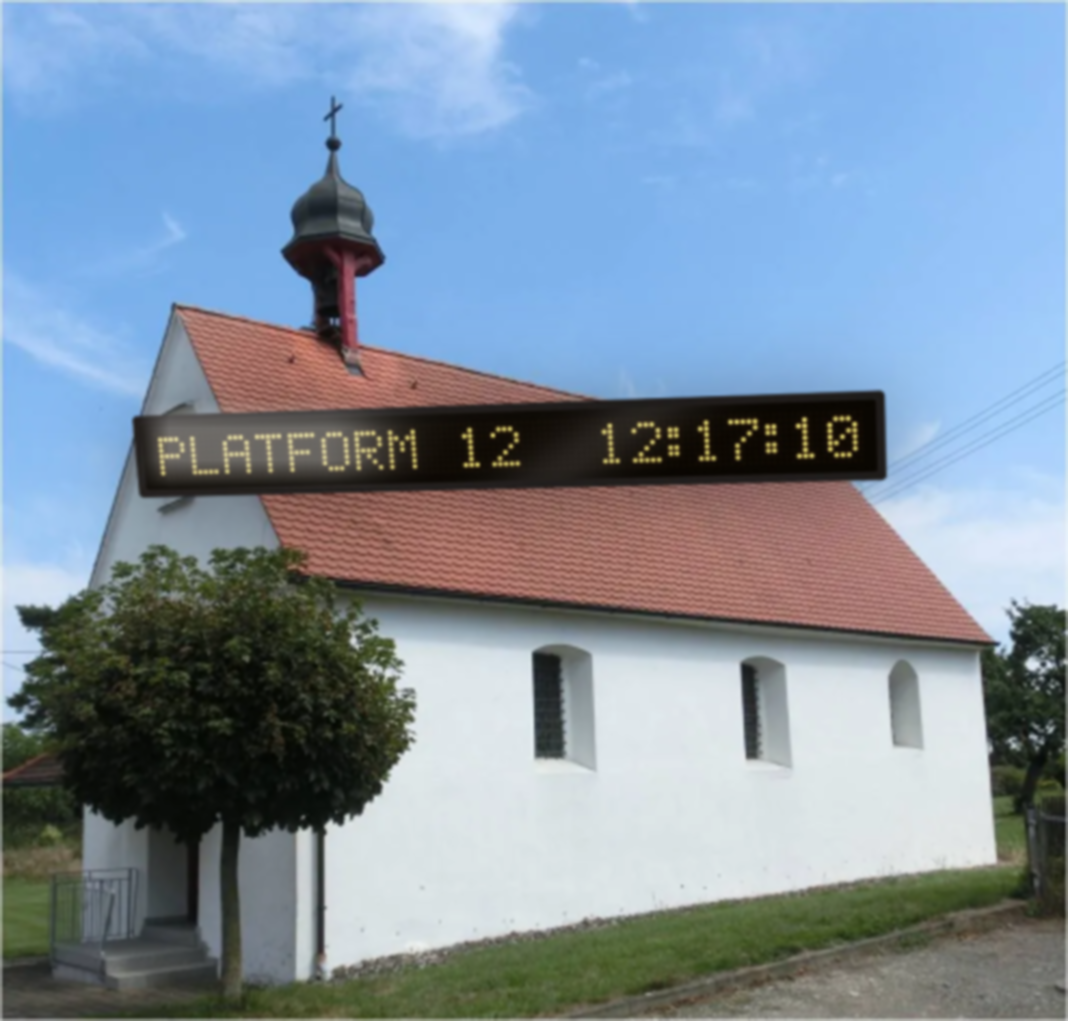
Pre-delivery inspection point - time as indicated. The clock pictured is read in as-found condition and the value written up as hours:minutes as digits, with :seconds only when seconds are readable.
12:17:10
